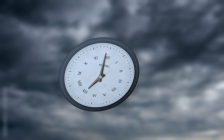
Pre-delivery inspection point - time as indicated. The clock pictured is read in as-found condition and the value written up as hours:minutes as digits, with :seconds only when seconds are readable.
6:59
